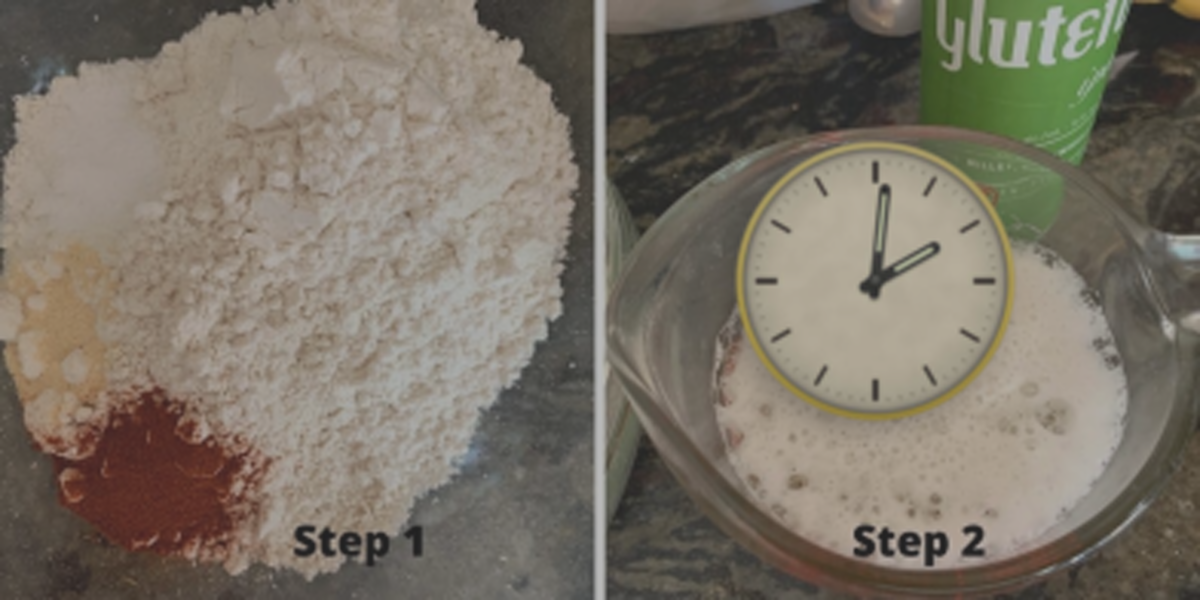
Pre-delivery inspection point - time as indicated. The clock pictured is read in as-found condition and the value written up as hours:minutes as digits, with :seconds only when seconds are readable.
2:01
